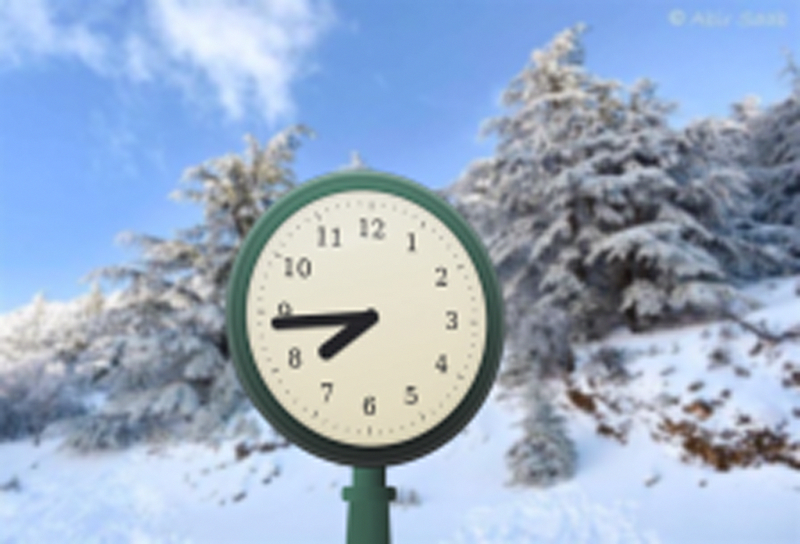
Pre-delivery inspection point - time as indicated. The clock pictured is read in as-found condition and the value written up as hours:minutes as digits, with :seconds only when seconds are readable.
7:44
